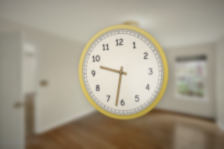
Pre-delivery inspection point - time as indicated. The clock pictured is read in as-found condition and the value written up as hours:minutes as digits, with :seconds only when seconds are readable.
9:32
